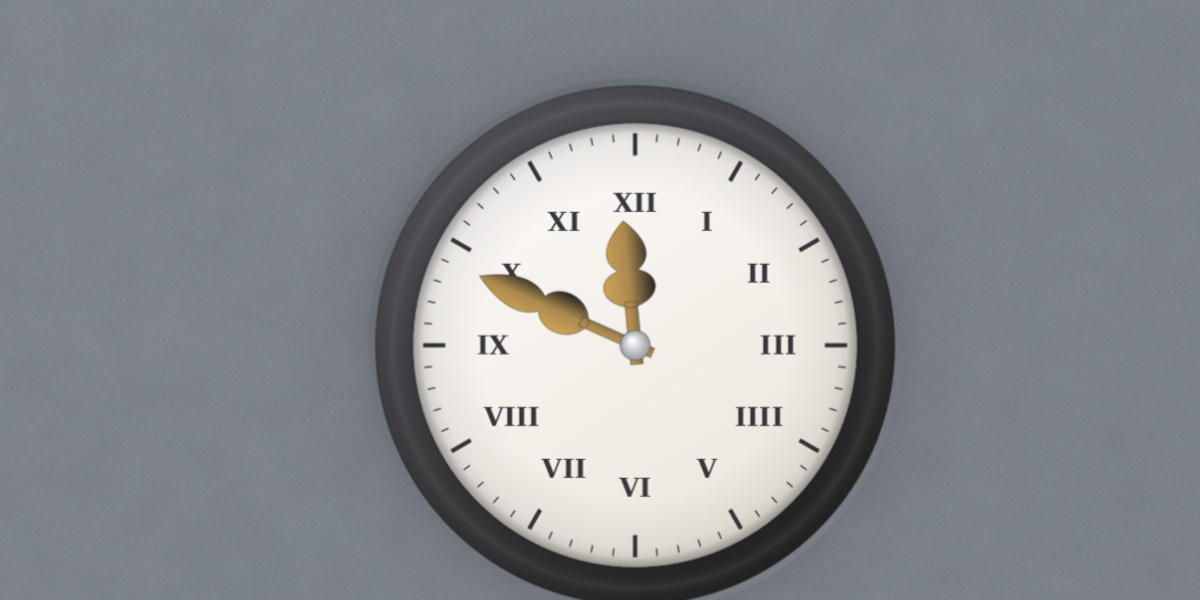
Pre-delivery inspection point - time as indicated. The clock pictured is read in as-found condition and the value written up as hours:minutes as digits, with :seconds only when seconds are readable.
11:49
